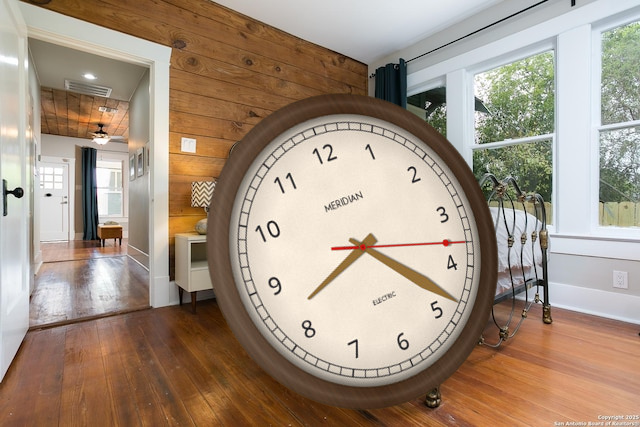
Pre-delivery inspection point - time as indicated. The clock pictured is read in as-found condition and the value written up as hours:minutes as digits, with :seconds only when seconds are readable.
8:23:18
